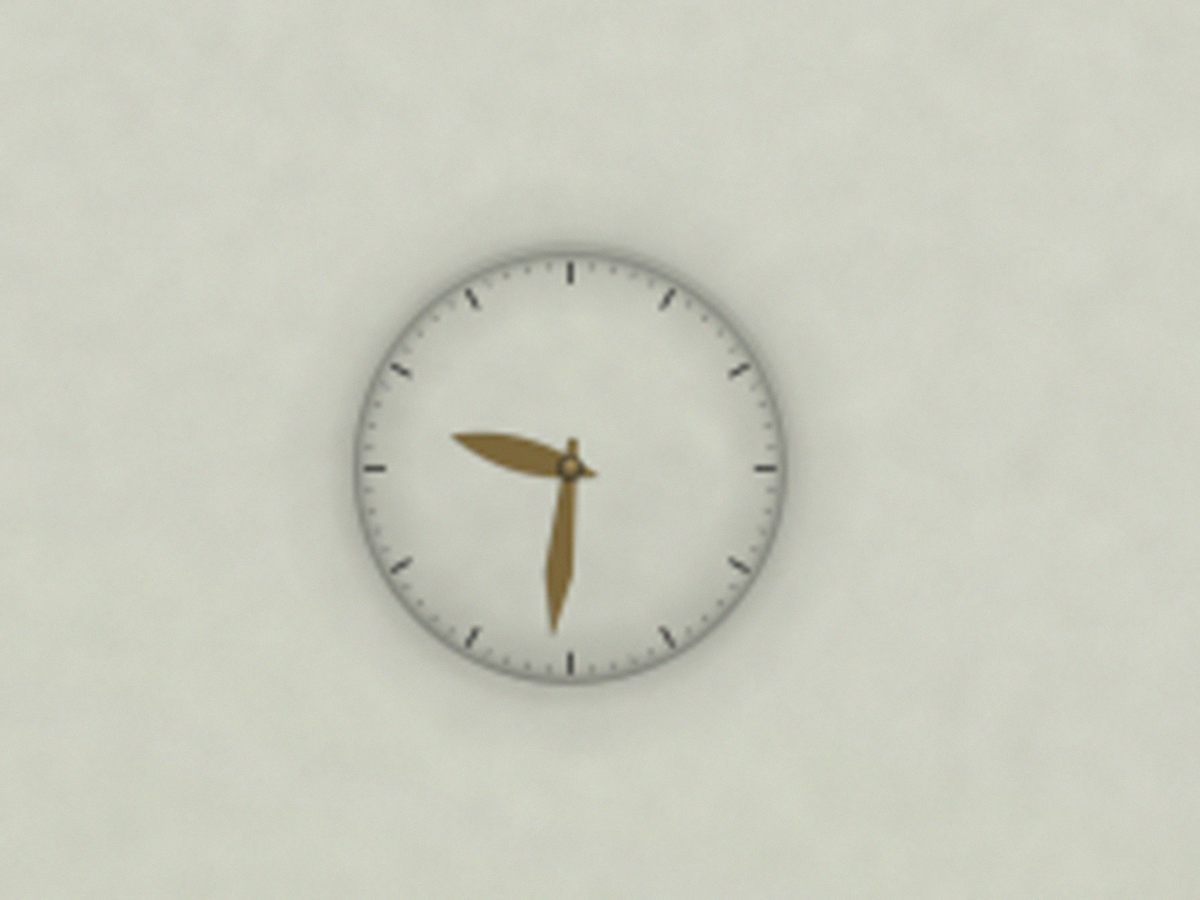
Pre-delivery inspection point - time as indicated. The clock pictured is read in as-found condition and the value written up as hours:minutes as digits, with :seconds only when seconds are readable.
9:31
